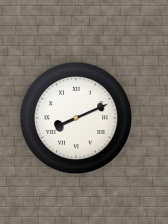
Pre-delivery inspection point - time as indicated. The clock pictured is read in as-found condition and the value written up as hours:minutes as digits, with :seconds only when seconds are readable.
8:11
